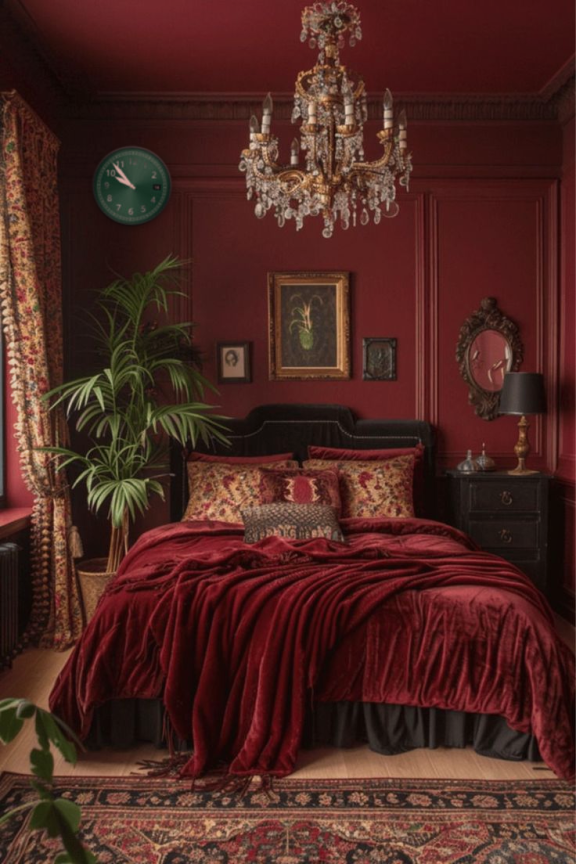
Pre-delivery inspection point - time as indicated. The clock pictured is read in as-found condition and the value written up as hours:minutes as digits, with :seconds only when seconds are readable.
9:53
